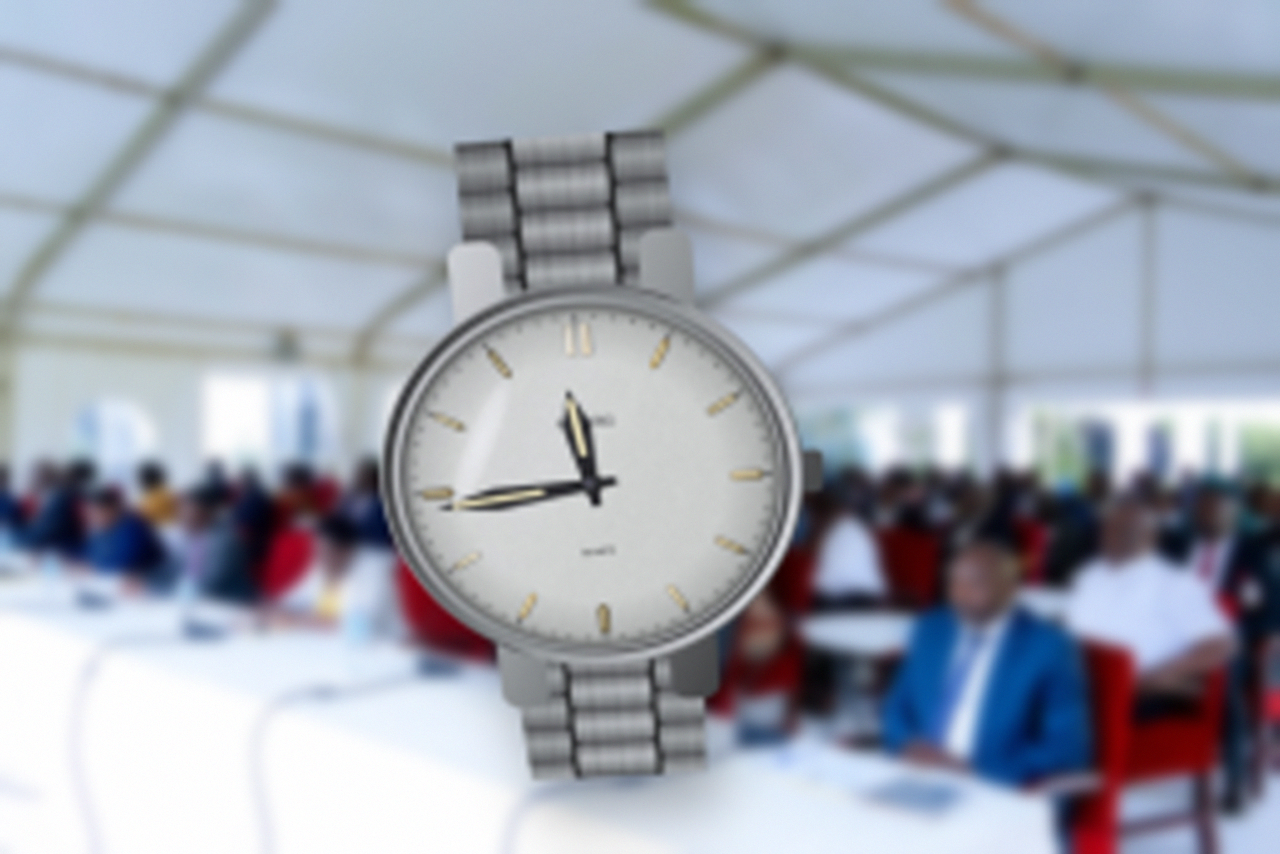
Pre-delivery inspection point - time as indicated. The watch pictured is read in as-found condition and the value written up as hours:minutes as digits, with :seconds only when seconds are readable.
11:44
